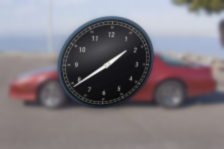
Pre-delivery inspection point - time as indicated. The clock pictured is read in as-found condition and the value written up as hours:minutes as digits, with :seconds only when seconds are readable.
1:39
